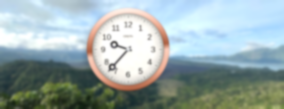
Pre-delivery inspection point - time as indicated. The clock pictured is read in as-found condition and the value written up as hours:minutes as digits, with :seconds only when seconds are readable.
9:37
